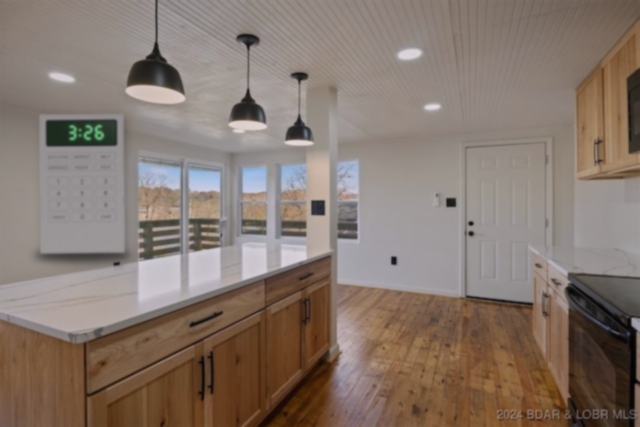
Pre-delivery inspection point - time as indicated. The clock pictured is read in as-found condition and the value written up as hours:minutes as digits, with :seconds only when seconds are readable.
3:26
